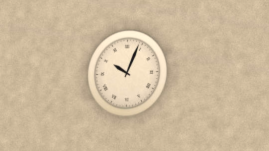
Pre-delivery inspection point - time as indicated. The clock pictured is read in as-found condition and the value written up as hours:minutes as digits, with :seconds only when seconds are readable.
10:04
